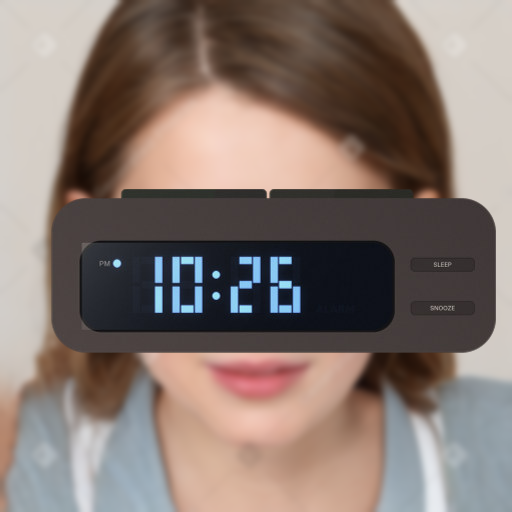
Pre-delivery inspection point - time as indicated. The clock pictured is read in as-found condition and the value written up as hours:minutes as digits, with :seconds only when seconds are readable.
10:26
